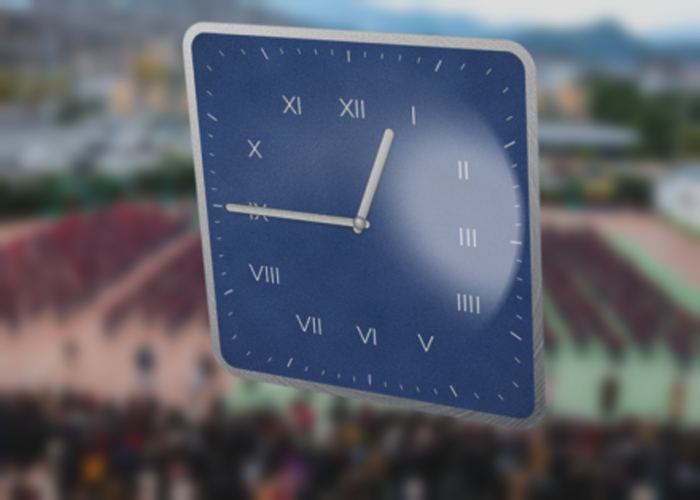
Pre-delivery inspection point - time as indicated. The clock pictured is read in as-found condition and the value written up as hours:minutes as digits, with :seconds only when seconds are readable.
12:45
